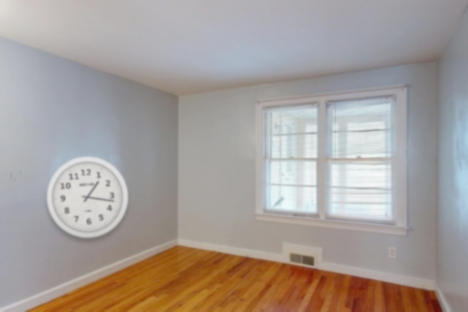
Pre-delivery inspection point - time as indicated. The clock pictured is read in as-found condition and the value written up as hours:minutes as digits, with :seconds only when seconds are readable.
1:17
